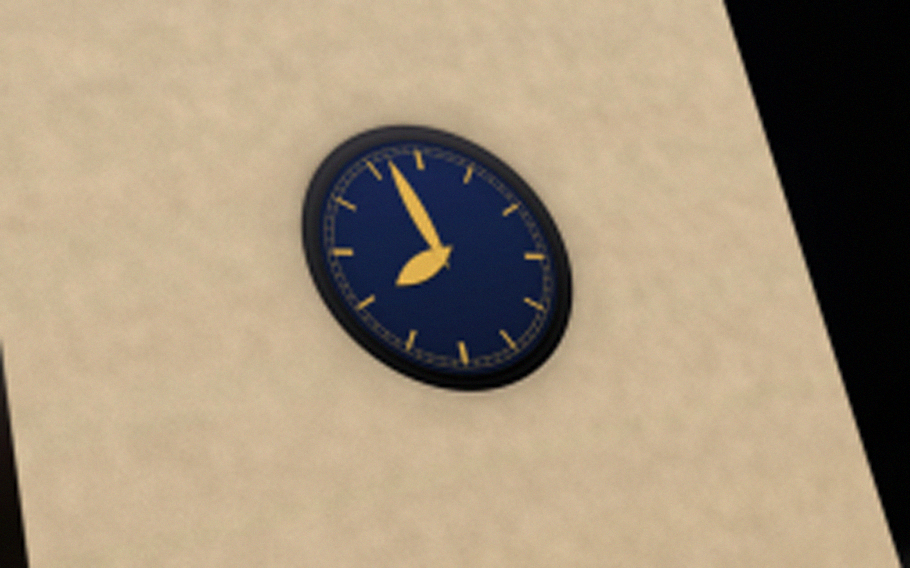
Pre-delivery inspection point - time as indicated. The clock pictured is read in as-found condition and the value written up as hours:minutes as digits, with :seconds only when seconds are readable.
7:57
